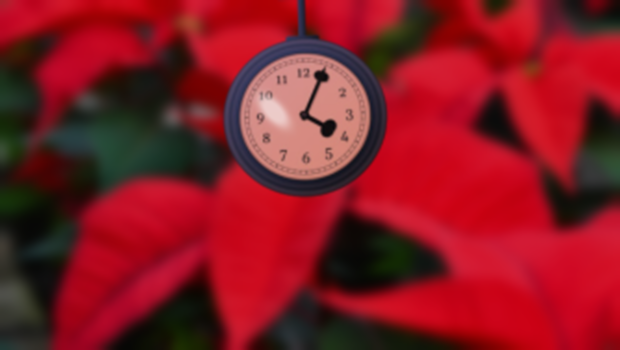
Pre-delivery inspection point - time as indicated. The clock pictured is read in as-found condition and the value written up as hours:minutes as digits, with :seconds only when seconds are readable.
4:04
